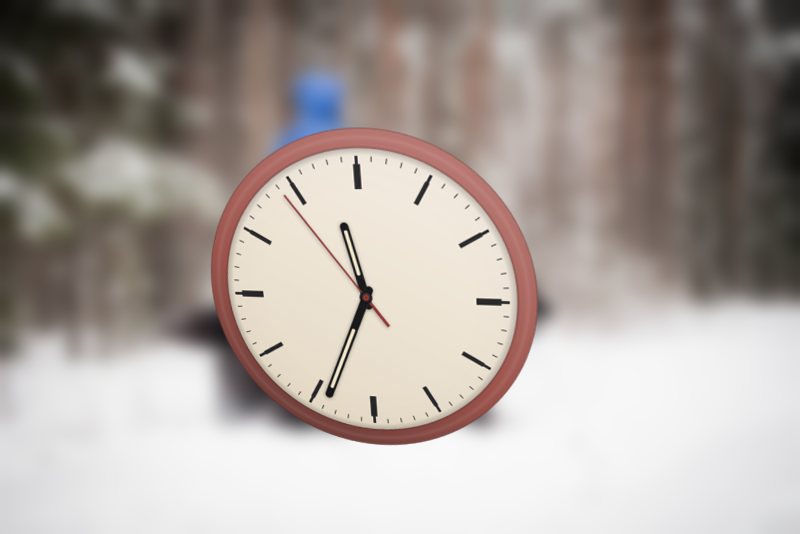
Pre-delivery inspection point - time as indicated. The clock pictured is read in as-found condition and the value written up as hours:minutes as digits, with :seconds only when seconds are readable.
11:33:54
